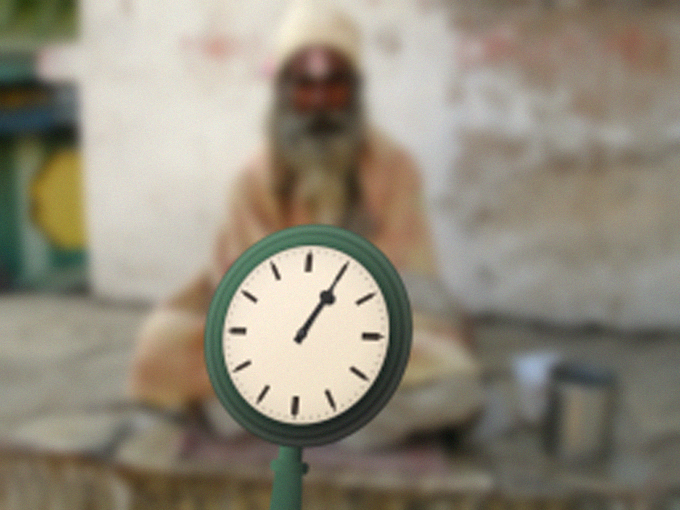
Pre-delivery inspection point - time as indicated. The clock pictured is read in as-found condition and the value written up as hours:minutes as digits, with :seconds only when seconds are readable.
1:05
